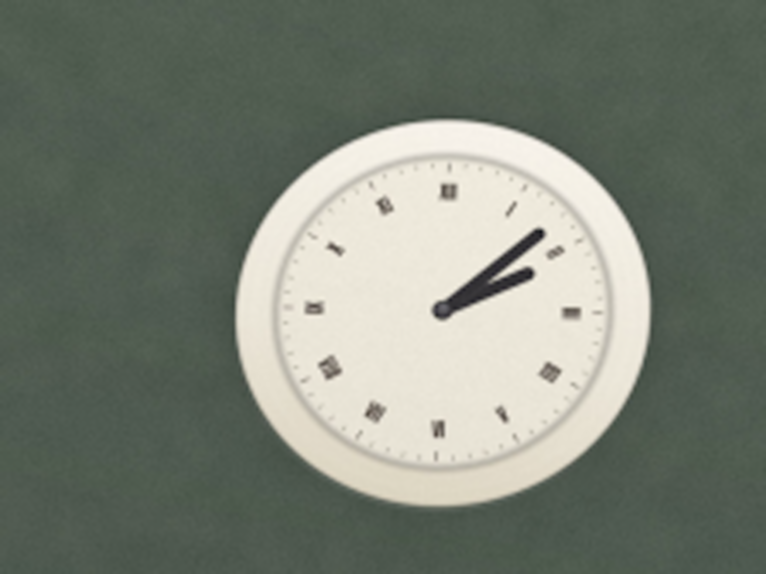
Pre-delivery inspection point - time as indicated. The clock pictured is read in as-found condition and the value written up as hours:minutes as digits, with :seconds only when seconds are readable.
2:08
